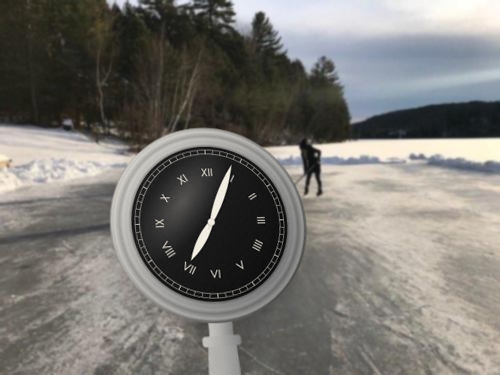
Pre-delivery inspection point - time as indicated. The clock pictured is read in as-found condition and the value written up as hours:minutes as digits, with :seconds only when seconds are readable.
7:04
